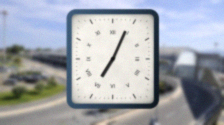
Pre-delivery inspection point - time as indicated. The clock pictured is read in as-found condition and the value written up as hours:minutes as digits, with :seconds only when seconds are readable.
7:04
